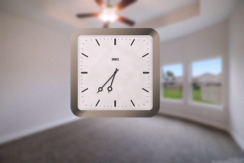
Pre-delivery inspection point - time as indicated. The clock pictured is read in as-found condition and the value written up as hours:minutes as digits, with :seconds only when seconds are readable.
6:37
